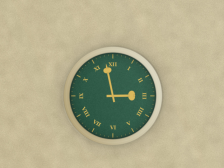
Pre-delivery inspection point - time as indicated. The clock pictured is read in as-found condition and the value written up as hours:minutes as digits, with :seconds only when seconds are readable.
2:58
